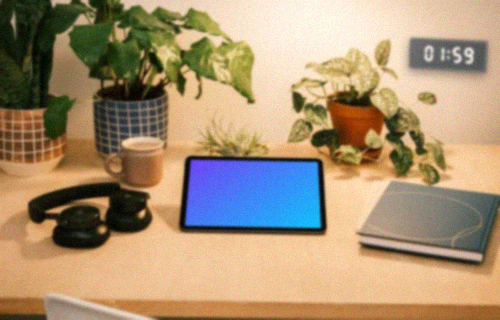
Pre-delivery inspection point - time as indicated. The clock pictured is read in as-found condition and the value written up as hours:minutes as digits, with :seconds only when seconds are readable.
1:59
